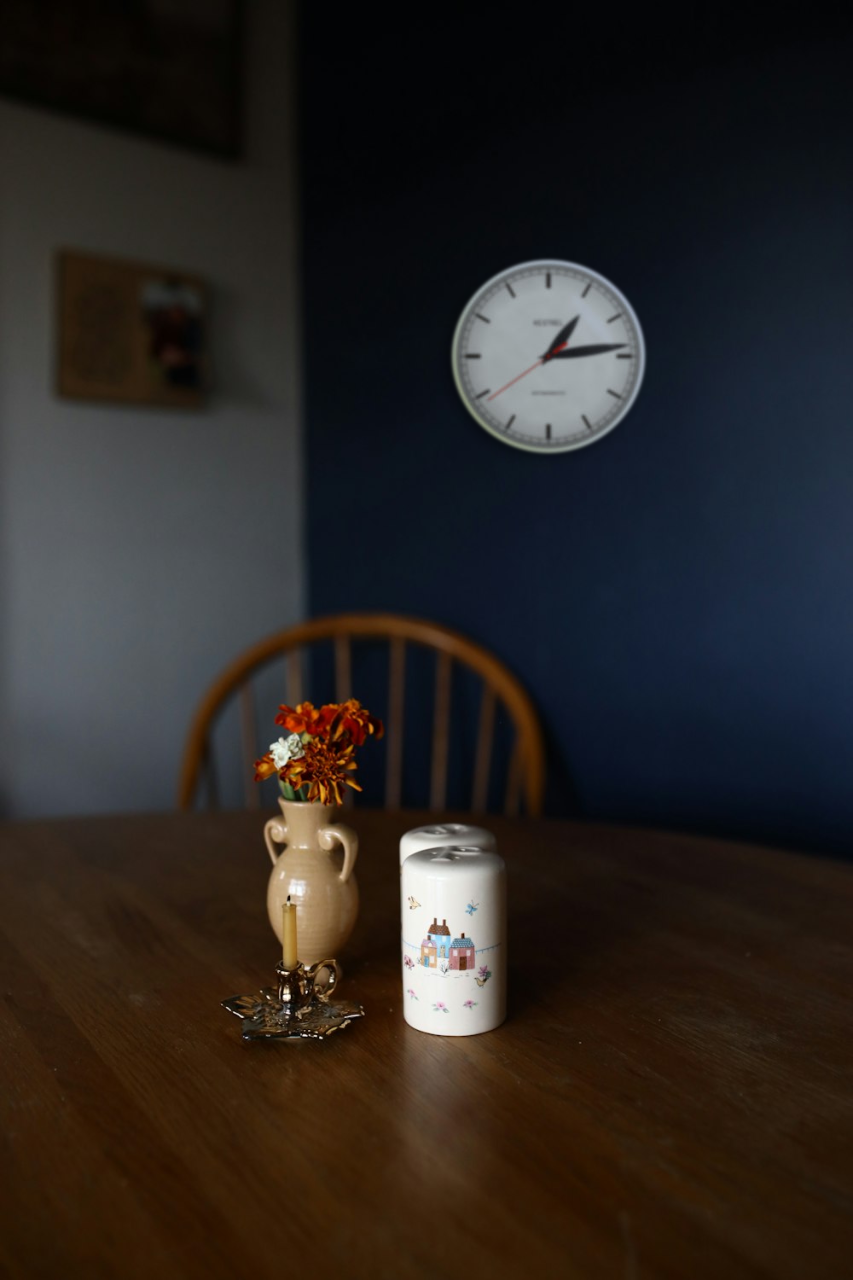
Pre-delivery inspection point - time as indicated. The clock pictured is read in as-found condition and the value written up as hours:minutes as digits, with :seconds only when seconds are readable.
1:13:39
